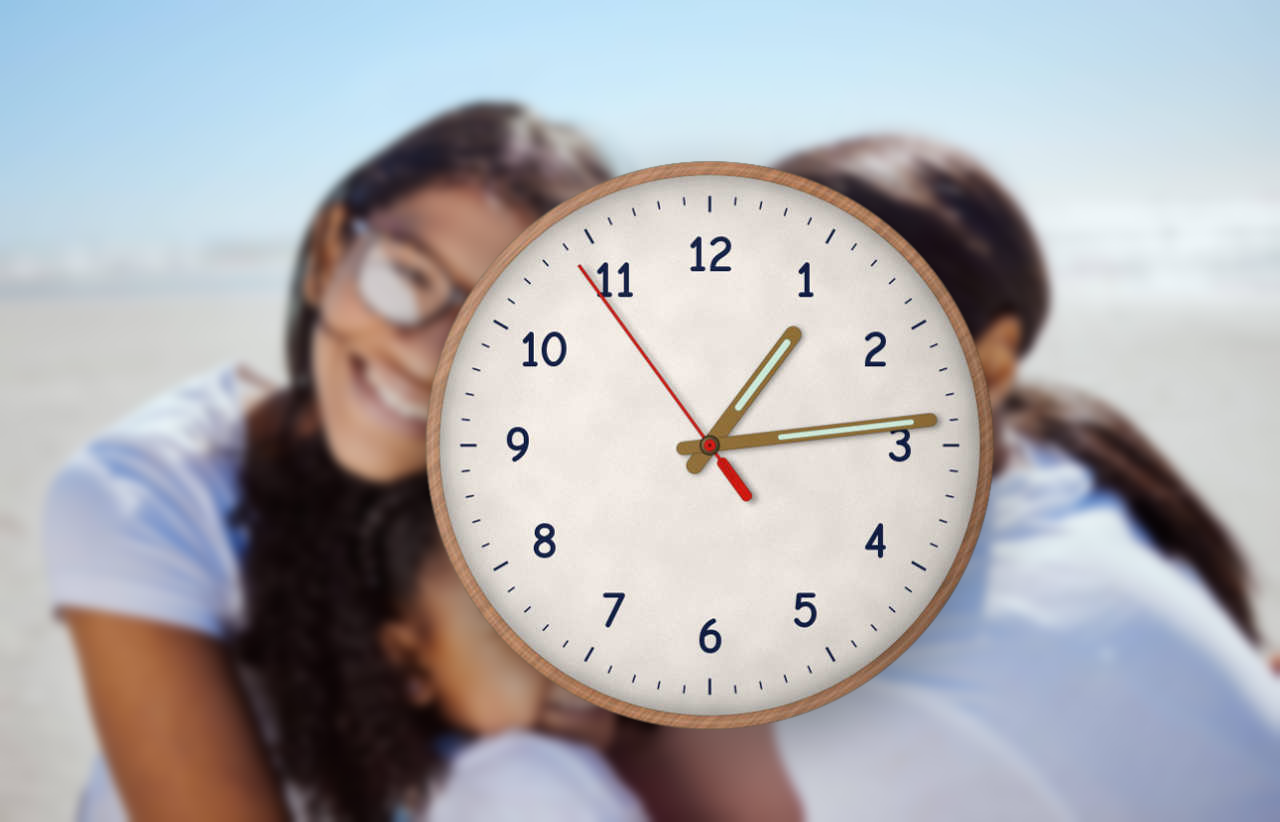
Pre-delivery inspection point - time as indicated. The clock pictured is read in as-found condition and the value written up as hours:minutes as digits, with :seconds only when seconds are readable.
1:13:54
